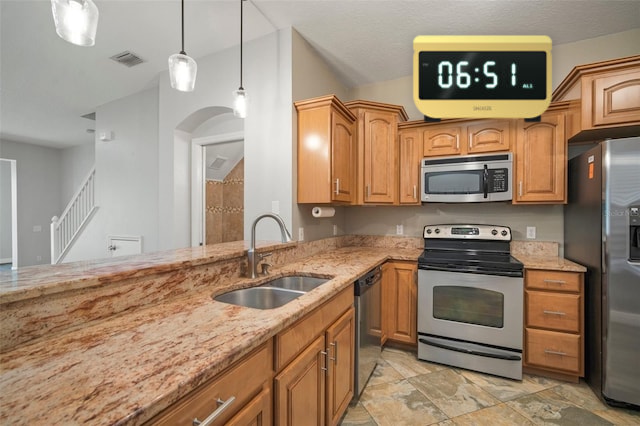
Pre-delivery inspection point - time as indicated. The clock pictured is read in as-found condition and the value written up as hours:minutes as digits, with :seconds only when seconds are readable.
6:51
